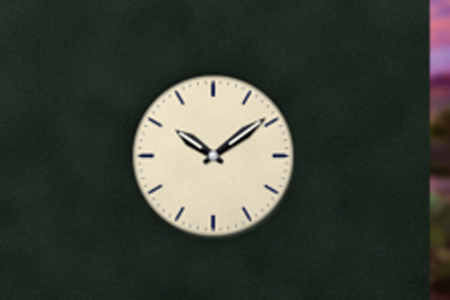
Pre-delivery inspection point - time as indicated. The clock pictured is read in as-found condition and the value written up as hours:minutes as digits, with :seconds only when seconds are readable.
10:09
